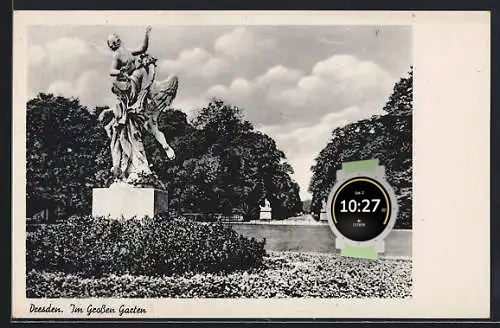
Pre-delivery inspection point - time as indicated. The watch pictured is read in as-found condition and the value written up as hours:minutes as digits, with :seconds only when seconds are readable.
10:27
